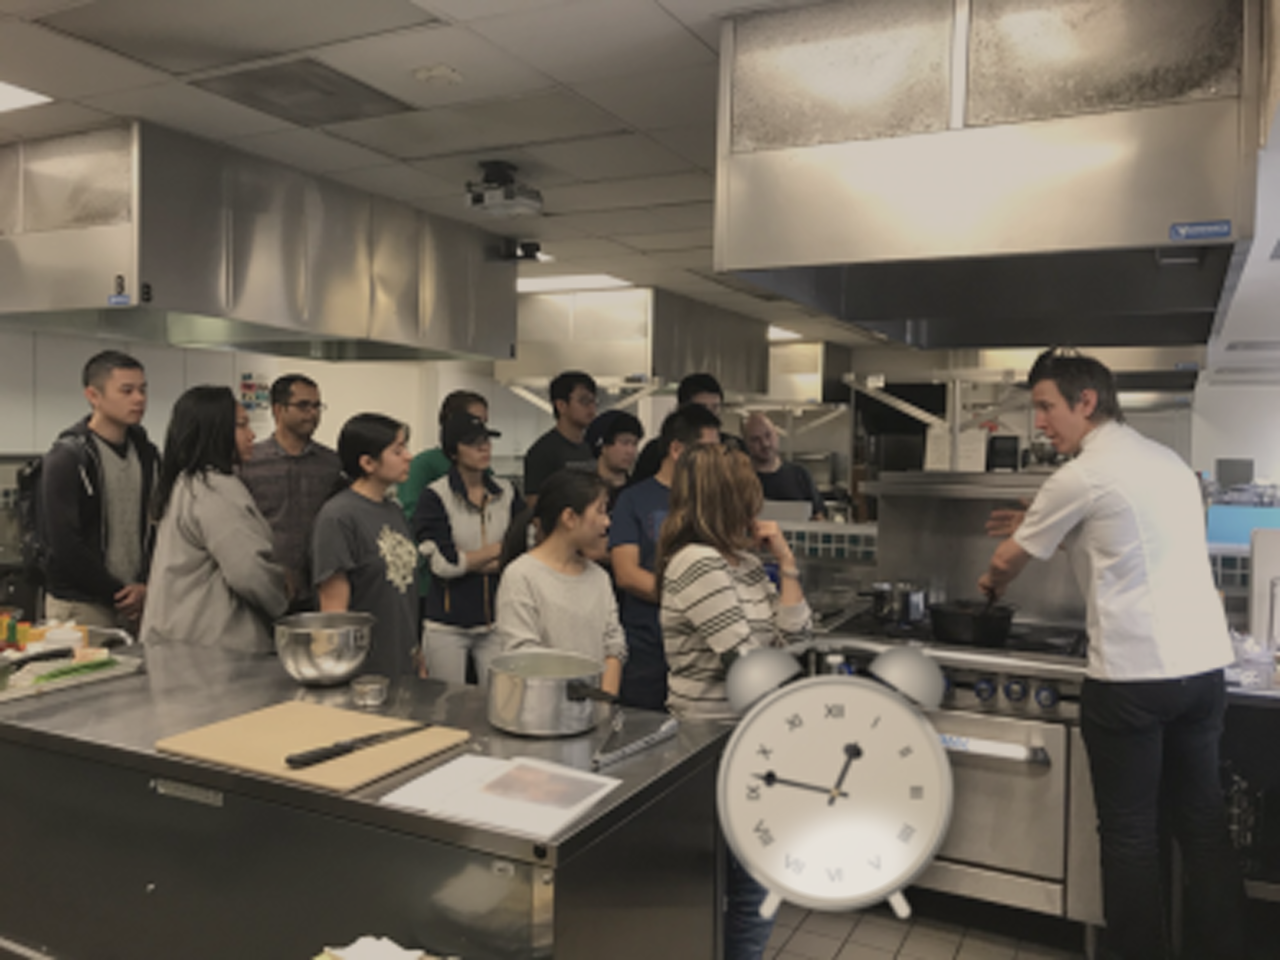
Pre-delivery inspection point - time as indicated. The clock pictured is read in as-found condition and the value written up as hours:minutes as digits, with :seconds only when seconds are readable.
12:47
